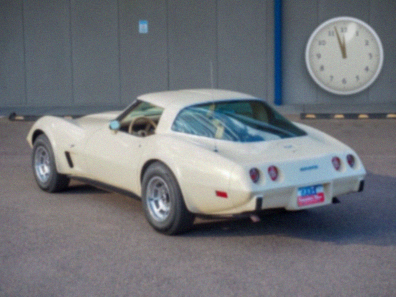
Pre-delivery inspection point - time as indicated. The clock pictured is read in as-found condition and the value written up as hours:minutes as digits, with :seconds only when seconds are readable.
11:57
